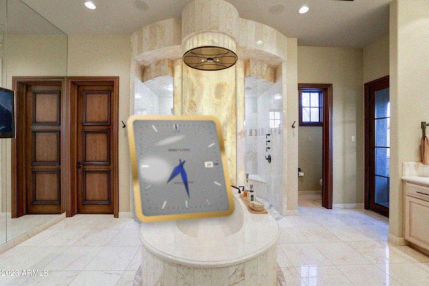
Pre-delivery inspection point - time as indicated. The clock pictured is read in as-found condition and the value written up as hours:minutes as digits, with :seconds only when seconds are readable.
7:29
